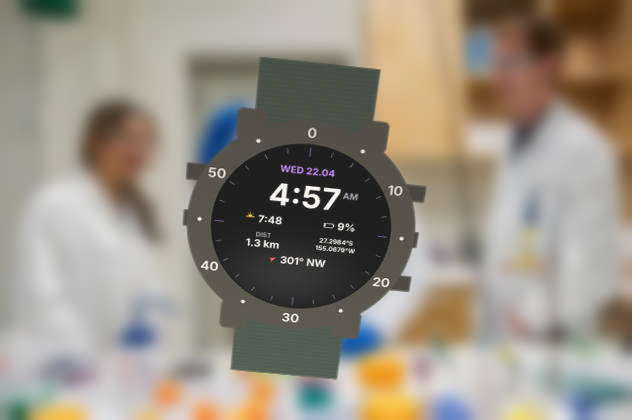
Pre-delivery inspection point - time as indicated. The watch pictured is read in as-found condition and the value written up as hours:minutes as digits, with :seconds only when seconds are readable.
4:57
